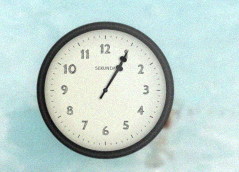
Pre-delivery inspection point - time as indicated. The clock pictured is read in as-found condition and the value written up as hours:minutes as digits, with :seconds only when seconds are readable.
1:05
